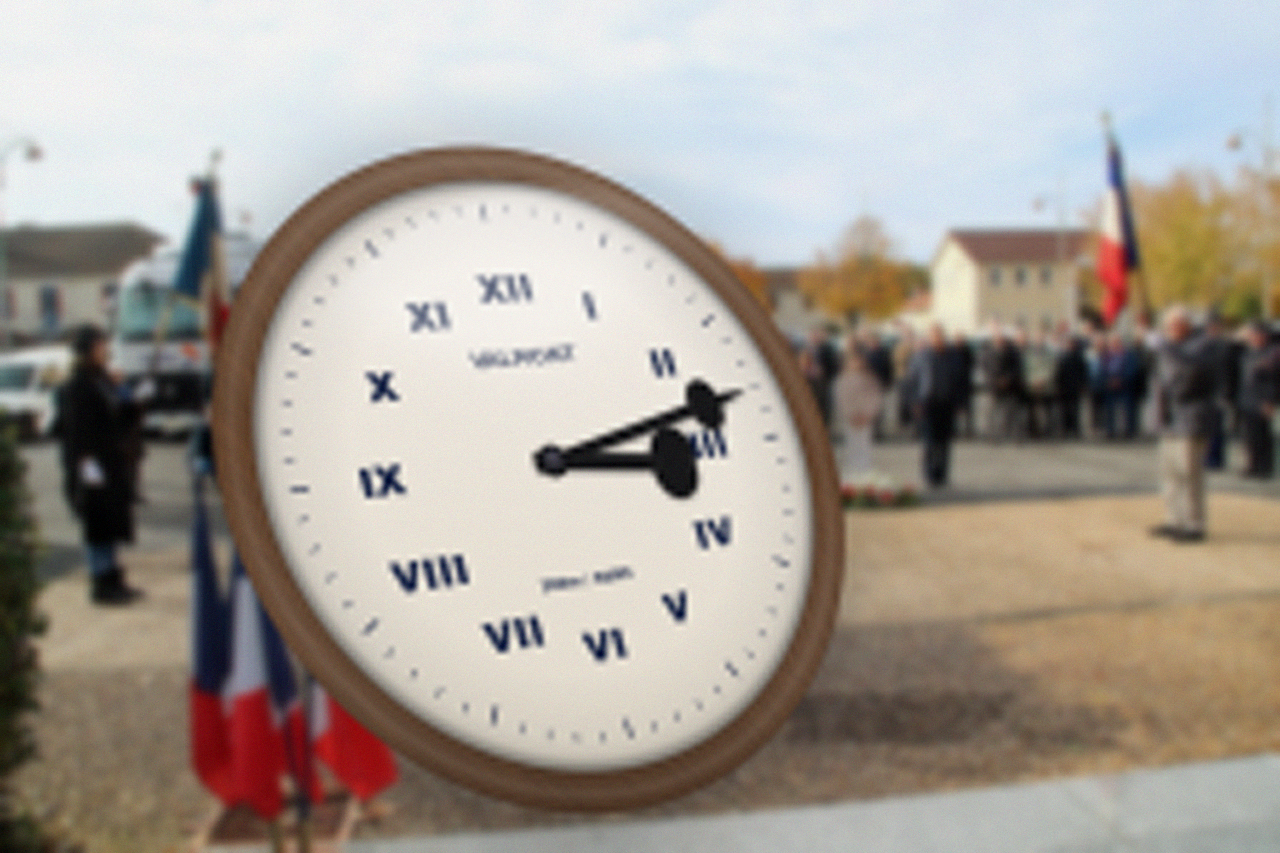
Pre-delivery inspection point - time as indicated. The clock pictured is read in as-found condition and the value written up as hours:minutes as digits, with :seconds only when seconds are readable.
3:13
